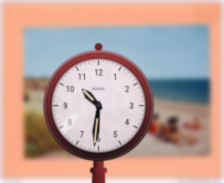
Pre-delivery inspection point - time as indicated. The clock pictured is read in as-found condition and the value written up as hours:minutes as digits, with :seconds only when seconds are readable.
10:31
